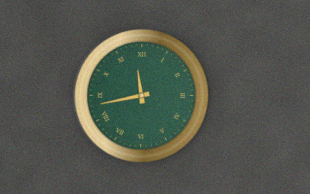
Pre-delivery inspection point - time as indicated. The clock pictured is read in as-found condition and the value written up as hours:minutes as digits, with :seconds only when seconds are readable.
11:43
